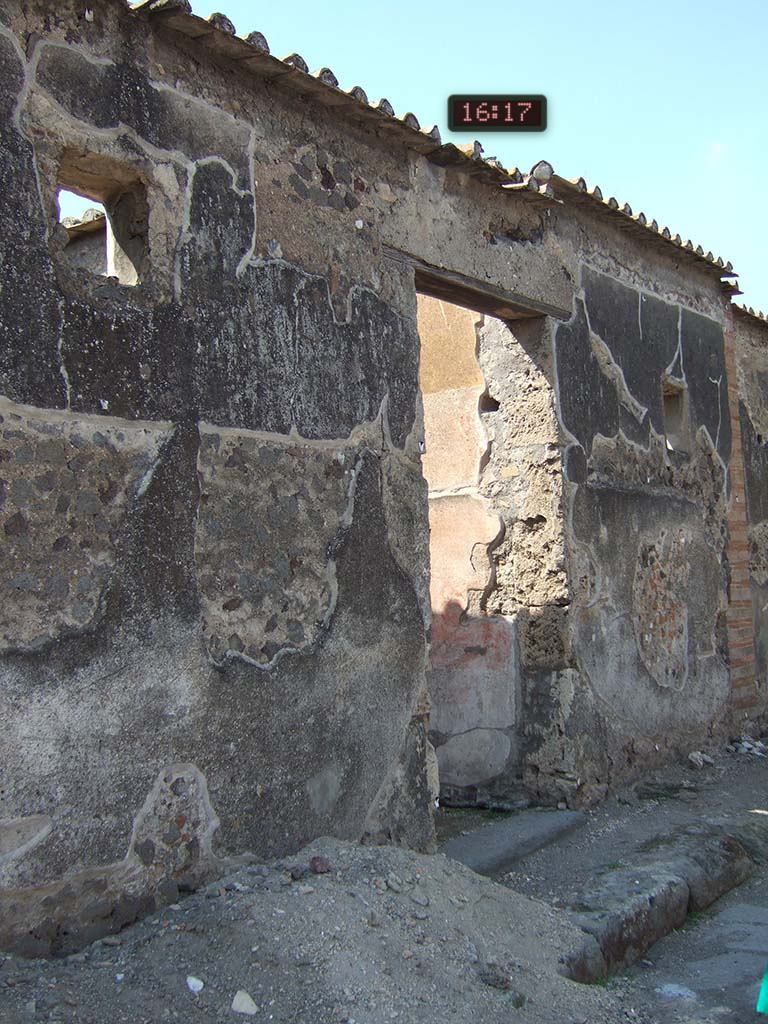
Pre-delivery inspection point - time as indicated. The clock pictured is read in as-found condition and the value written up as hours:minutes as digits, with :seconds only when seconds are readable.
16:17
